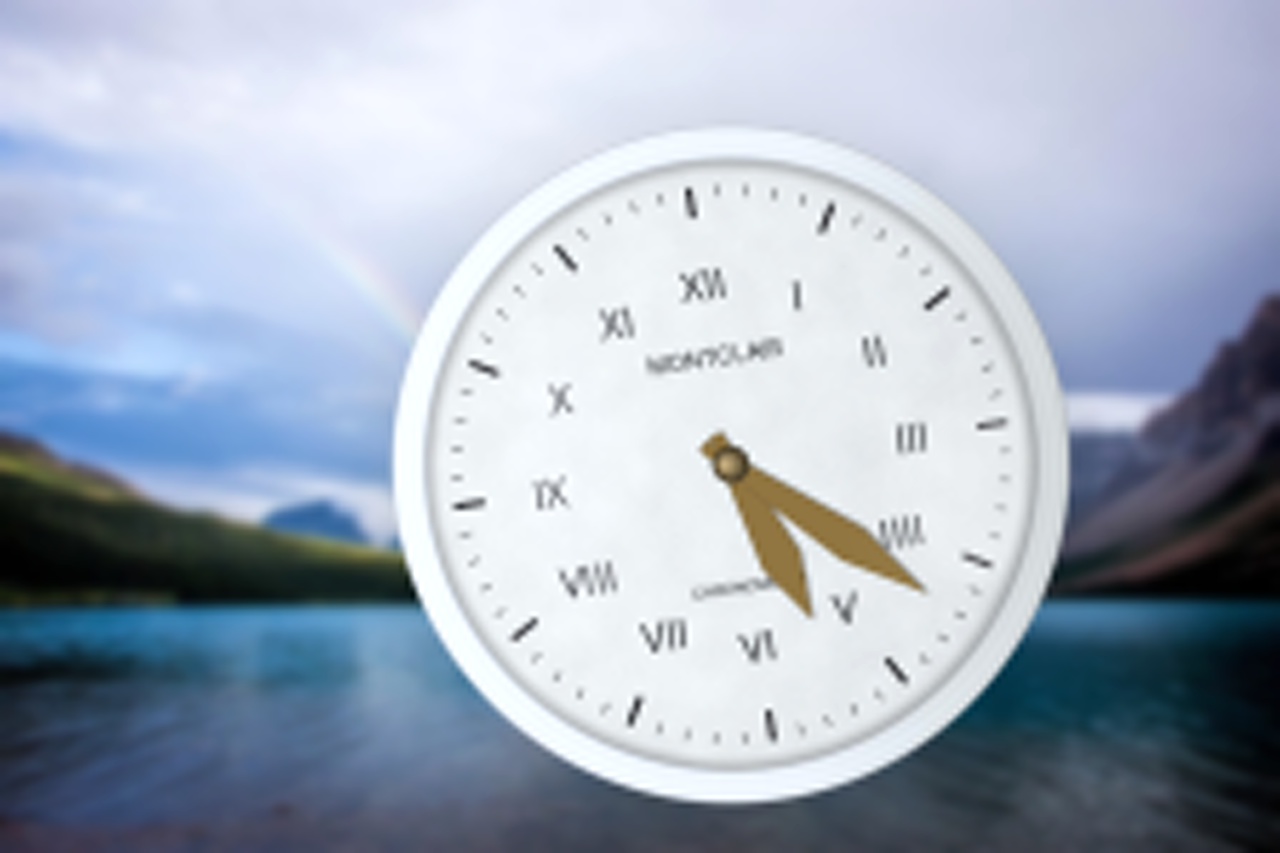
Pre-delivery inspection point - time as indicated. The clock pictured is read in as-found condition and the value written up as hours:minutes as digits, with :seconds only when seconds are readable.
5:22
